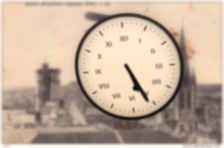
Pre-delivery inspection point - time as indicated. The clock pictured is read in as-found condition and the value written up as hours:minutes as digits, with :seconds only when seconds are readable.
5:26
